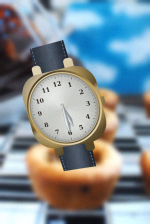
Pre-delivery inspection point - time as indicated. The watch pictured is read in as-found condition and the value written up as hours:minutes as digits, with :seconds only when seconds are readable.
5:30
